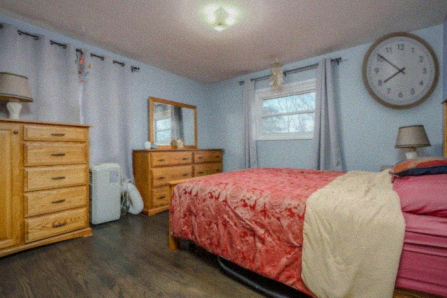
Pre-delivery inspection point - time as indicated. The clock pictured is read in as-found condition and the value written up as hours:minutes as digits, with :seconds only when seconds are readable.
7:51
